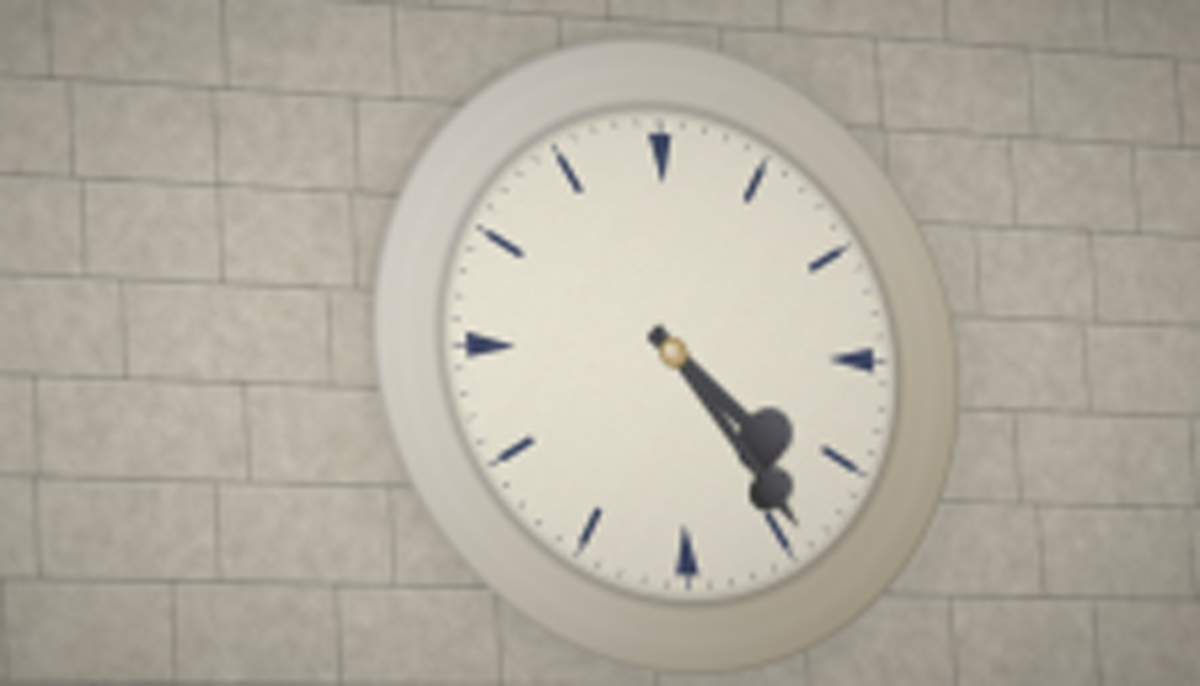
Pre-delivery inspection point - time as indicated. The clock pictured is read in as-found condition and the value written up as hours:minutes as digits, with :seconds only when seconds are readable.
4:24
